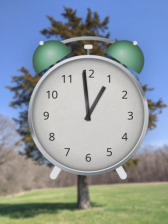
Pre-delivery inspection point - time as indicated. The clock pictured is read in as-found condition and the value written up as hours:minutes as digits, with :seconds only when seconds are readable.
12:59
